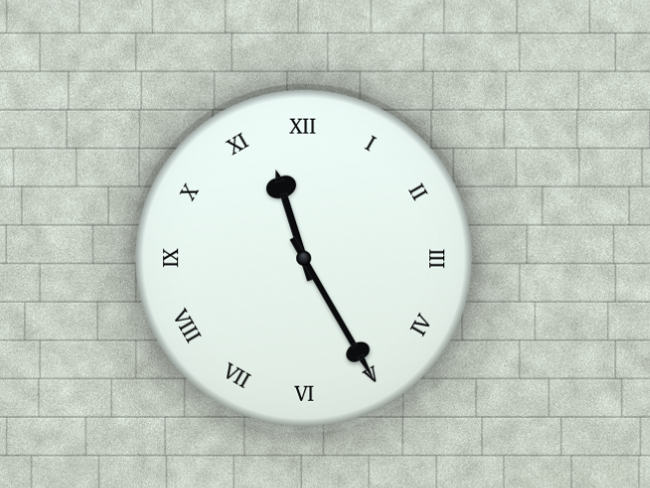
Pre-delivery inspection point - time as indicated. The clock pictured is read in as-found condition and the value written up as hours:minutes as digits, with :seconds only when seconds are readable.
11:25
